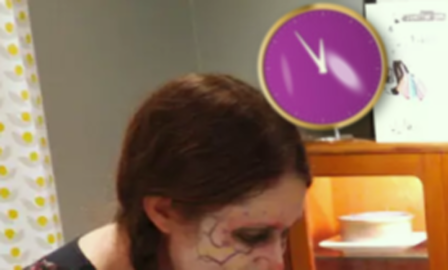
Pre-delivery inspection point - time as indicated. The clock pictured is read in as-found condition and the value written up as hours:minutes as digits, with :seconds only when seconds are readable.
11:54
